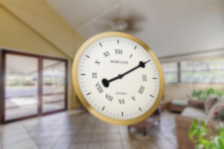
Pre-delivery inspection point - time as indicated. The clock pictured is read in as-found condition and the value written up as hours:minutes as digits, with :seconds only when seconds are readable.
8:10
